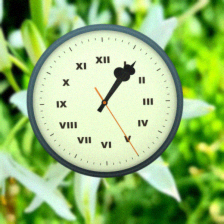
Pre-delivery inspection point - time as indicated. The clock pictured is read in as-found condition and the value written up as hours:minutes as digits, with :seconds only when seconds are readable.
1:06:25
